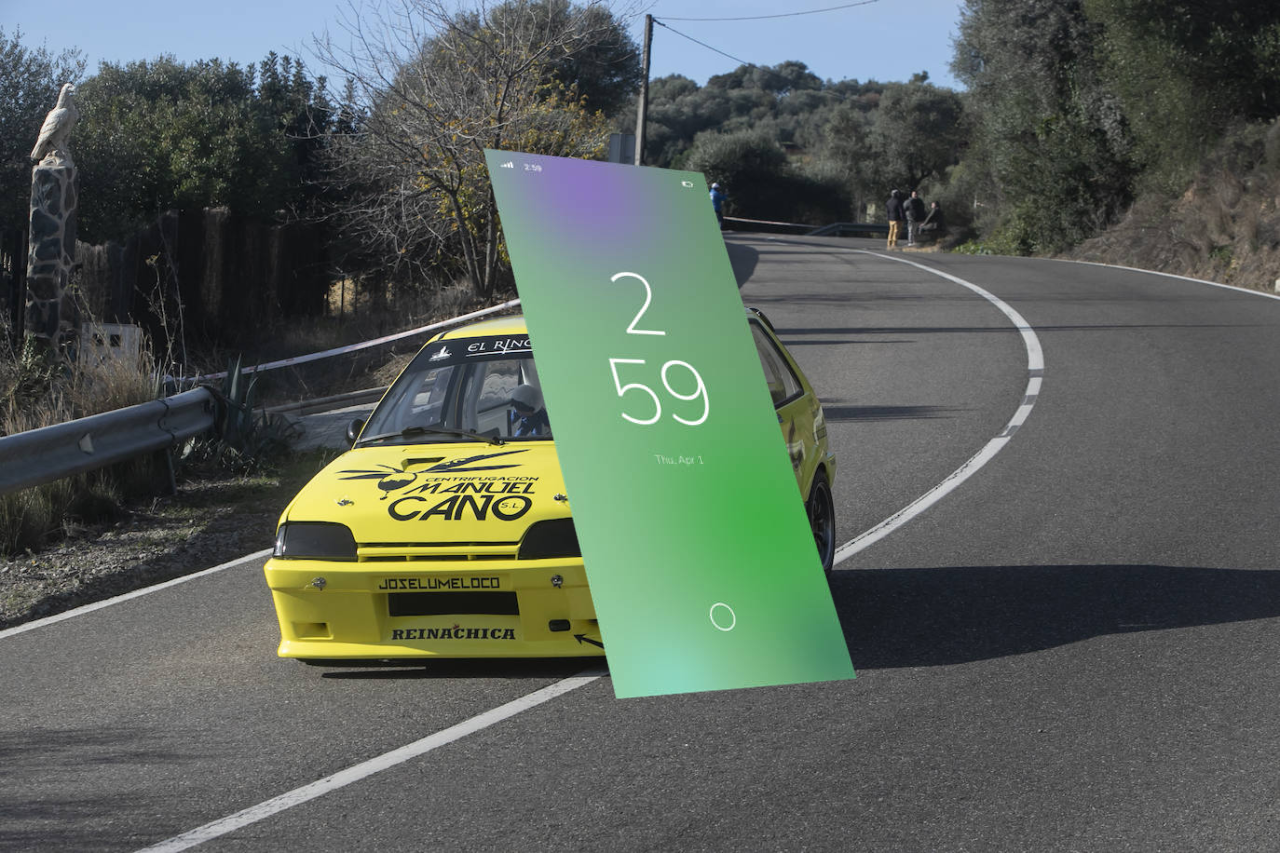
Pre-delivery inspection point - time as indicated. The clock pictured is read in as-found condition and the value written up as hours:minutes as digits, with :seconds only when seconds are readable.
2:59
